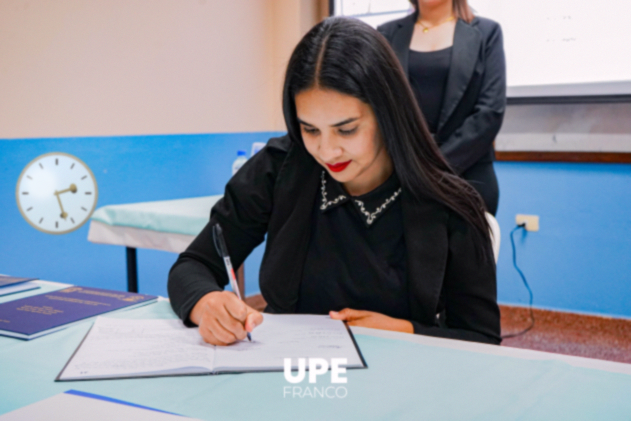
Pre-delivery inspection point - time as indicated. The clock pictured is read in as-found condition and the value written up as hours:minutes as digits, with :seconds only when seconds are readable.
2:27
